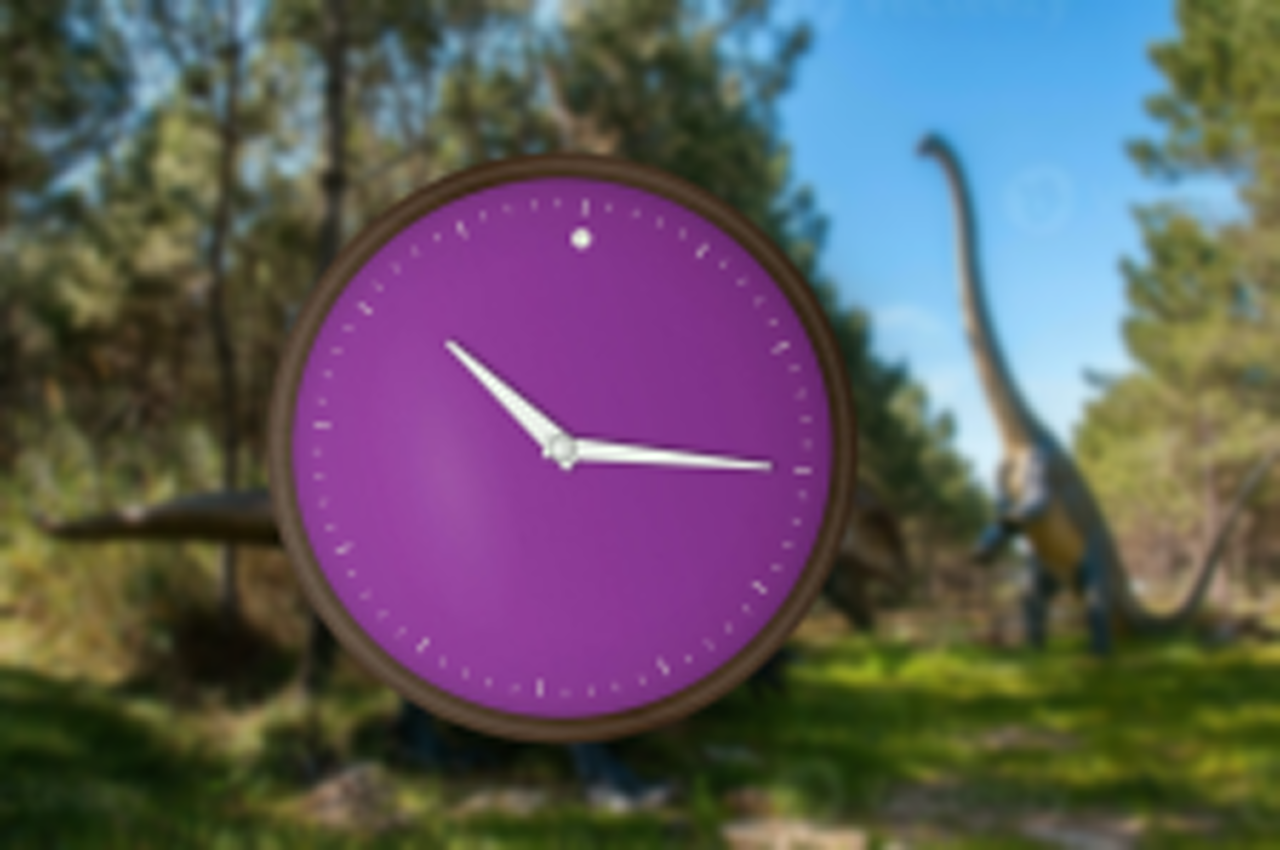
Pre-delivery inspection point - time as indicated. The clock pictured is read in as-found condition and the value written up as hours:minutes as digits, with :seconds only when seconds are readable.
10:15
